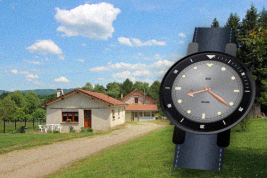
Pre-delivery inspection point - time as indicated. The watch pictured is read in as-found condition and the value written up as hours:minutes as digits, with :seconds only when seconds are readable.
8:21
